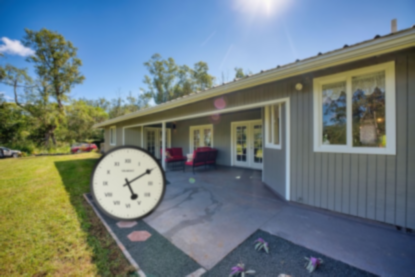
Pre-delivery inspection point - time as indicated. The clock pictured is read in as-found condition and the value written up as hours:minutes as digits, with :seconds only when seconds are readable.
5:10
